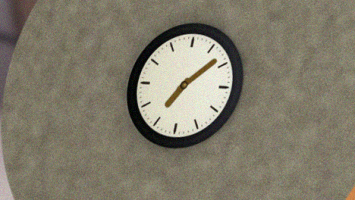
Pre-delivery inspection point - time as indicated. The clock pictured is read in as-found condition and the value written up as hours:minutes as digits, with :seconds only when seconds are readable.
7:08
